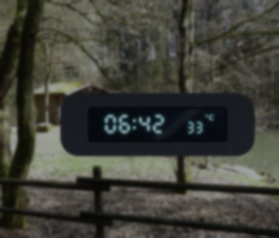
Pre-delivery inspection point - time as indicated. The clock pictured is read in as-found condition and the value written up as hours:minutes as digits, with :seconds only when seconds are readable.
6:42
